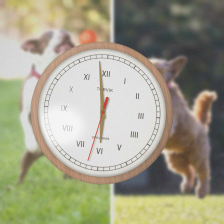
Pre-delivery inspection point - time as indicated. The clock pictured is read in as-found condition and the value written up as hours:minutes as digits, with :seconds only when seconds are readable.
5:58:32
